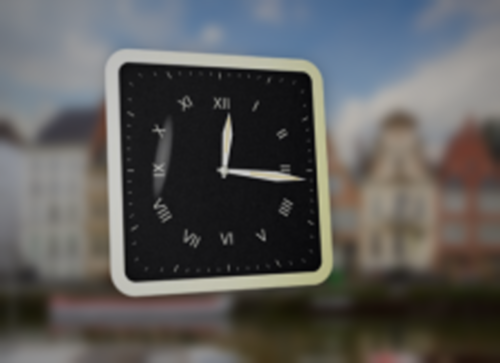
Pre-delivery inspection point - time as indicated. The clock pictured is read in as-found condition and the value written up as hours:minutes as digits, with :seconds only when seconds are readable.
12:16
